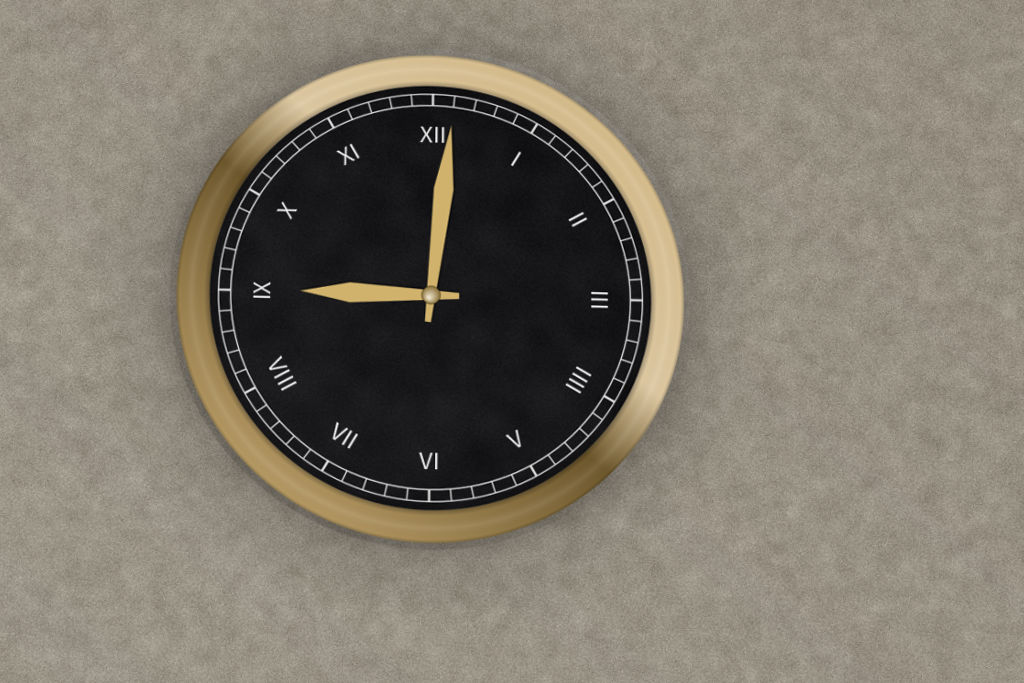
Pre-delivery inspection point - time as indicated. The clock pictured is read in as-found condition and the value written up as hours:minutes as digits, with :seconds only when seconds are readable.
9:01
